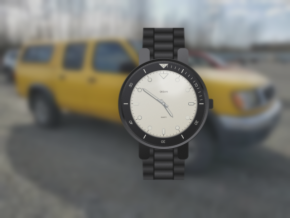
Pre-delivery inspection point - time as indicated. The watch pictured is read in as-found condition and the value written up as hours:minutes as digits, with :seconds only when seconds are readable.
4:51
